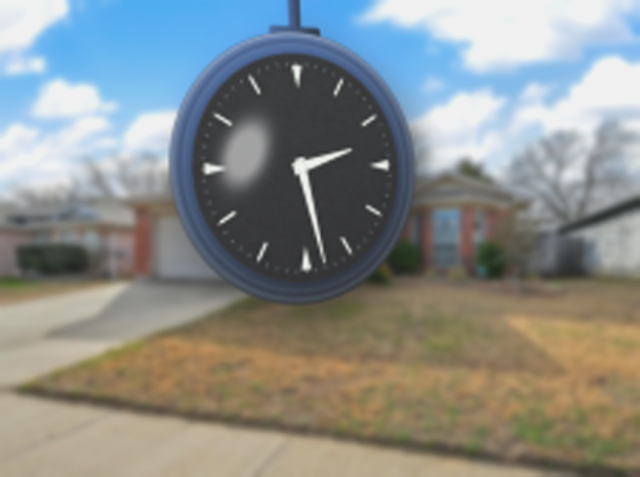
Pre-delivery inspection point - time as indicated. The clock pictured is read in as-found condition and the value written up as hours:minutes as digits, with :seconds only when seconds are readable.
2:28
